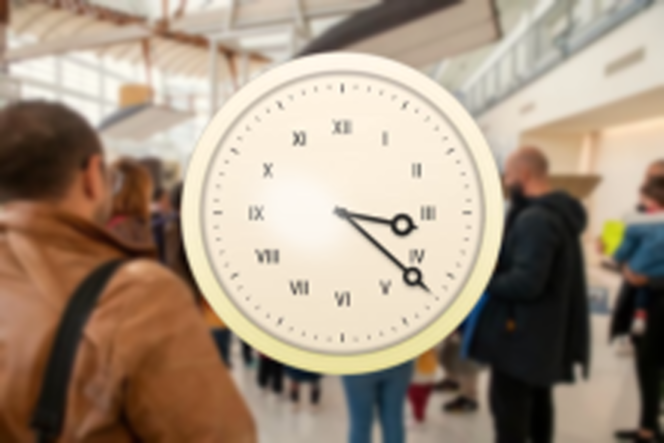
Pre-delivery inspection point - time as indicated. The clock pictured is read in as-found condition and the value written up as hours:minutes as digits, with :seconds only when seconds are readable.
3:22
